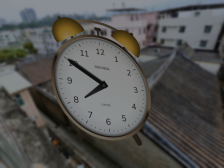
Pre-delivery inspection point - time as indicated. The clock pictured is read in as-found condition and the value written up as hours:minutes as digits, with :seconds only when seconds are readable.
7:50
